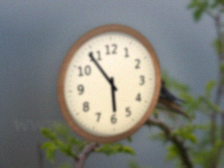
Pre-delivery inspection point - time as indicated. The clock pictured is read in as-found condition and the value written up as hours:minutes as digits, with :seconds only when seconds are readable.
5:54
